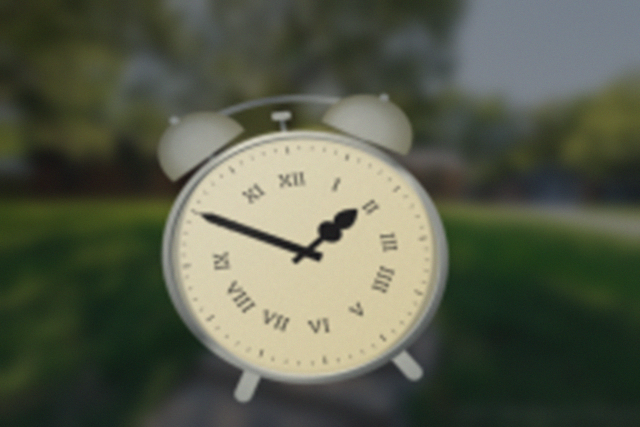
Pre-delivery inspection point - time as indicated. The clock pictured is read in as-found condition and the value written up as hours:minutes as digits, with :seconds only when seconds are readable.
1:50
